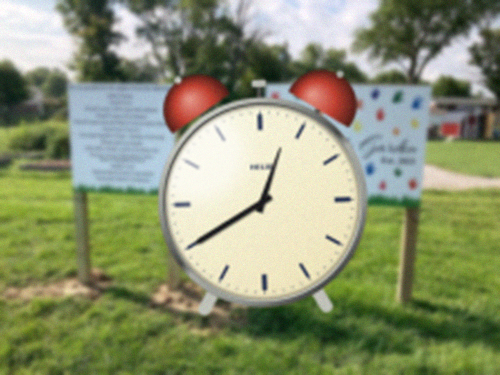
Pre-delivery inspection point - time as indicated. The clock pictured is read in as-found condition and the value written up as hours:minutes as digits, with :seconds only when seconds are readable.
12:40
